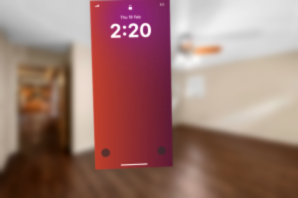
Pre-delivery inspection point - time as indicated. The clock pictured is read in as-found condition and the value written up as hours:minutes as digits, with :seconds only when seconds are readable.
2:20
